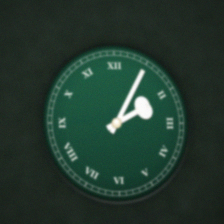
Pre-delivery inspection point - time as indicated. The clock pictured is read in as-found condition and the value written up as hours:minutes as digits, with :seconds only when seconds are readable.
2:05
